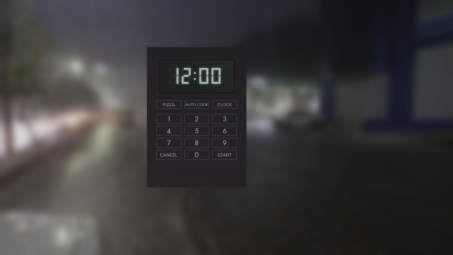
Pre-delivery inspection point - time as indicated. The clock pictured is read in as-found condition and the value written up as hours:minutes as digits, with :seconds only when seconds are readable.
12:00
